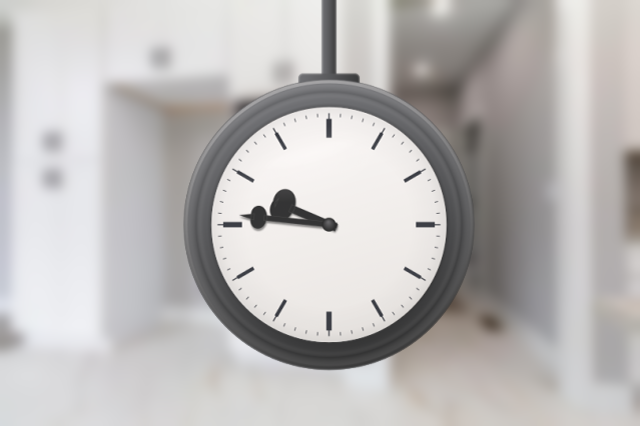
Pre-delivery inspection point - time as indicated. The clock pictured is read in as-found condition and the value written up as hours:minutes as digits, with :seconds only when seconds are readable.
9:46
